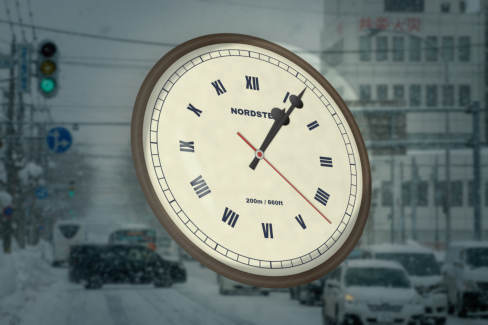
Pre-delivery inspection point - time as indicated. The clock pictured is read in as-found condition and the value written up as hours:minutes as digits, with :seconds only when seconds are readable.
1:06:22
